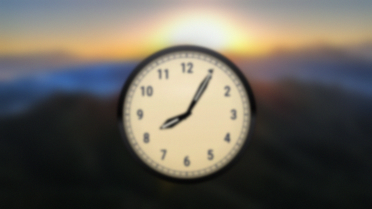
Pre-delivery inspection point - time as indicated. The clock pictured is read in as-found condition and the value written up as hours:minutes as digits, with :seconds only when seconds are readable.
8:05
